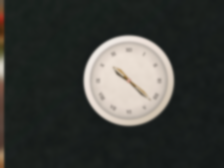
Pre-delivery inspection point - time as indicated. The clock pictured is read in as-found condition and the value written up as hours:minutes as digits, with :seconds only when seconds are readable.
10:22
